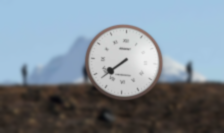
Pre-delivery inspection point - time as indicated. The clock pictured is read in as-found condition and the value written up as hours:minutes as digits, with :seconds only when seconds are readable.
7:38
